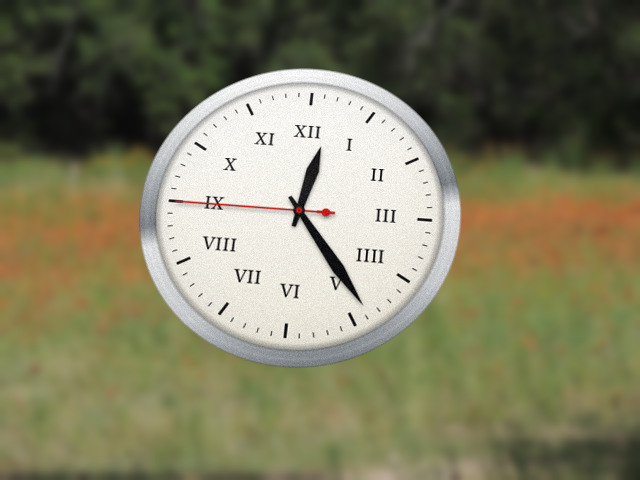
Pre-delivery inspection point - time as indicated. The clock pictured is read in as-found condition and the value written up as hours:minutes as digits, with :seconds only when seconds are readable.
12:23:45
